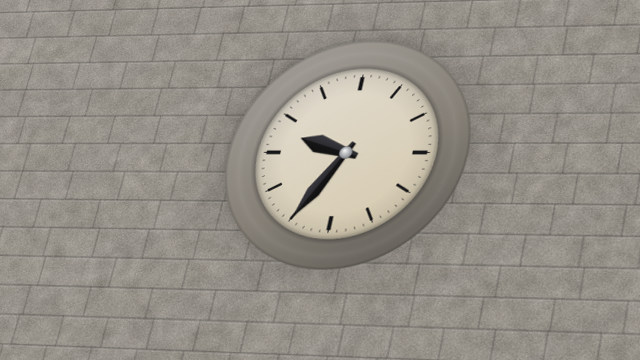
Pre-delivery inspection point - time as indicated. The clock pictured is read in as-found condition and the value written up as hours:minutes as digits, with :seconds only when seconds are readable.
9:35
